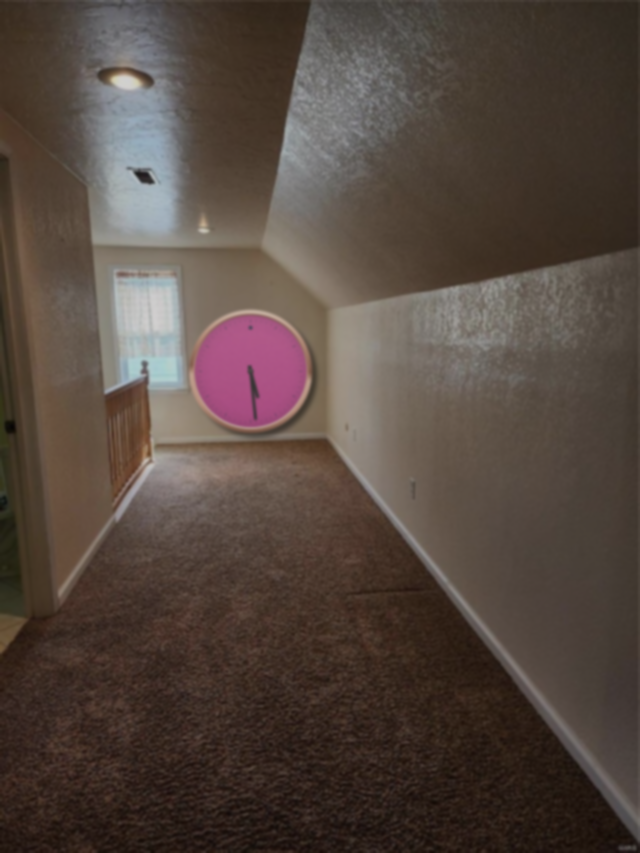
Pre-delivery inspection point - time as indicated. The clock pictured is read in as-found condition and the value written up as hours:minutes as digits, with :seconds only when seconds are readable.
5:29
